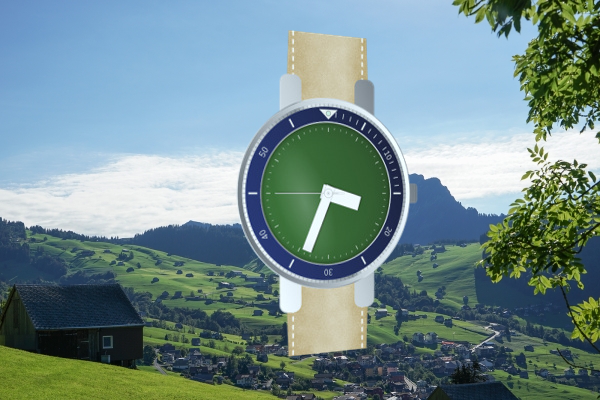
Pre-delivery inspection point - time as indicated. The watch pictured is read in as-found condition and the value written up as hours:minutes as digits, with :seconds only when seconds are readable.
3:33:45
